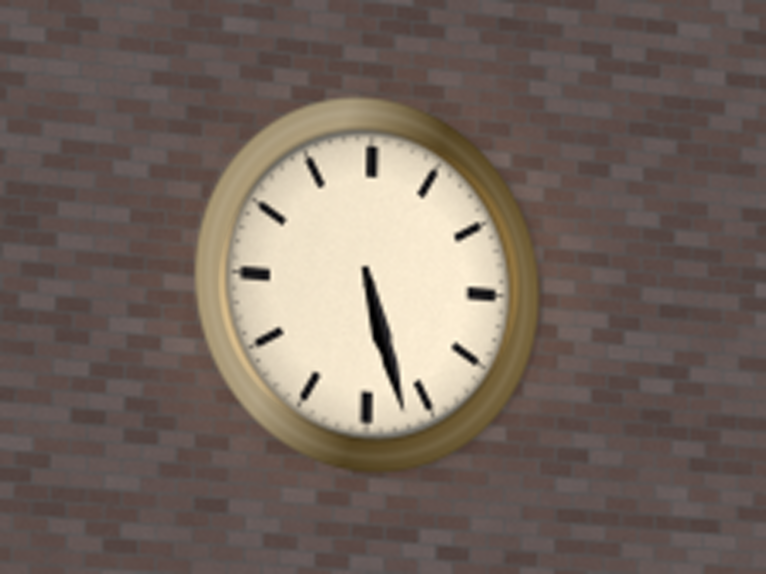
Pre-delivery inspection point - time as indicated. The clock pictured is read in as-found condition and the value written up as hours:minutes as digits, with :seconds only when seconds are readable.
5:27
